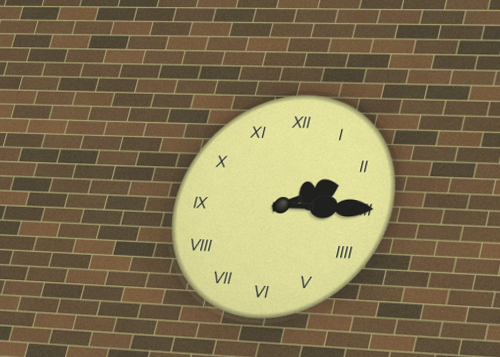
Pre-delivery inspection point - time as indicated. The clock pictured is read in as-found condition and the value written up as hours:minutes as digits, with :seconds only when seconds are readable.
2:15
